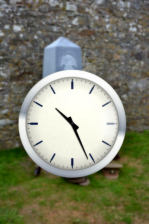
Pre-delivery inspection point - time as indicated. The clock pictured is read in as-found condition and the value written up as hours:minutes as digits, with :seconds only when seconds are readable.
10:26
